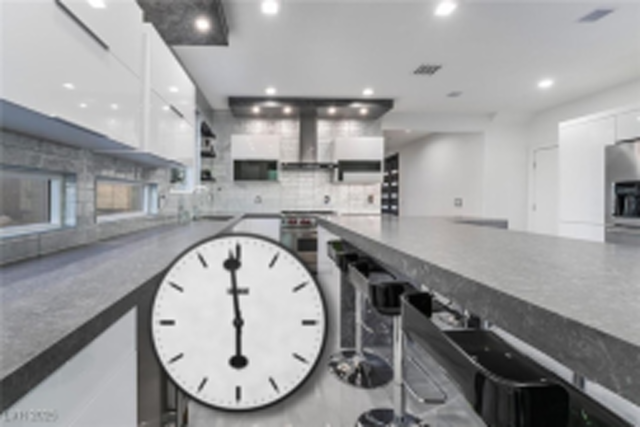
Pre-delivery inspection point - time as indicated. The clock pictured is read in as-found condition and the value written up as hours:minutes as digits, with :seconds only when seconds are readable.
5:59
